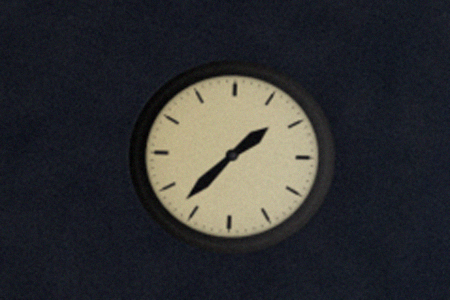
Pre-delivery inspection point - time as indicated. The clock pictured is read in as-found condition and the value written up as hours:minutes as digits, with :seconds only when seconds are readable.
1:37
